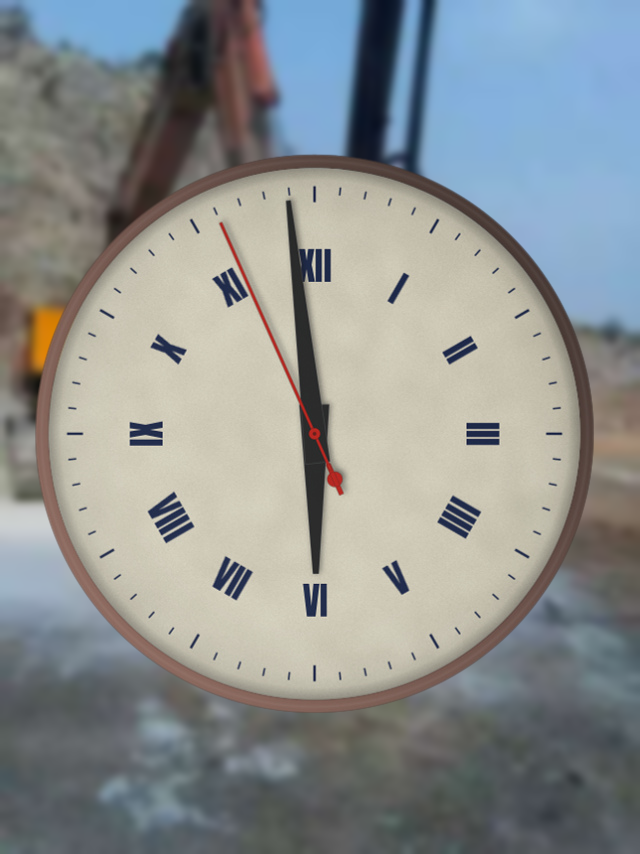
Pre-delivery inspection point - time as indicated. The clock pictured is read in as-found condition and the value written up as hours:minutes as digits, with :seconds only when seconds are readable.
5:58:56
